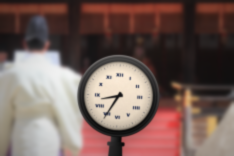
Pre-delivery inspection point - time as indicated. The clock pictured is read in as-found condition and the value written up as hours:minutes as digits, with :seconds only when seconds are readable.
8:35
